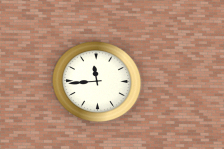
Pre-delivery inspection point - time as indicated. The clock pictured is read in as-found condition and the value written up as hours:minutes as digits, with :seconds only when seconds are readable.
11:44
